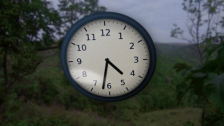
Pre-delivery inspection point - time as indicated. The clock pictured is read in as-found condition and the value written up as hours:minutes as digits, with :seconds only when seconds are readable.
4:32
